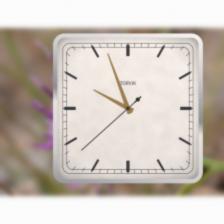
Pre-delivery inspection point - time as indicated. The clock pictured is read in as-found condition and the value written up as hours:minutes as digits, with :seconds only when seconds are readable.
9:56:38
